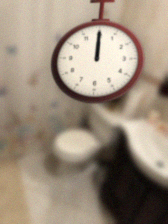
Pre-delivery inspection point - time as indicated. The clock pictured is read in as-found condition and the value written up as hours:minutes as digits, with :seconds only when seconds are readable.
12:00
